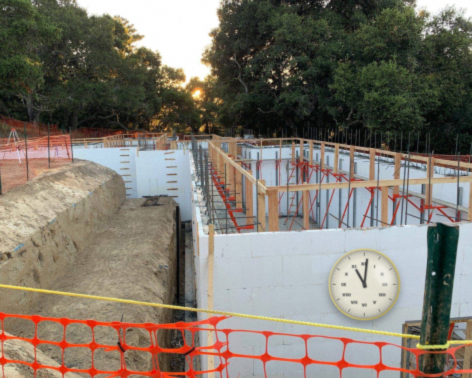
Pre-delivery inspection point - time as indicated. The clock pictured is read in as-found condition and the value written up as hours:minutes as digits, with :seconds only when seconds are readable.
11:01
